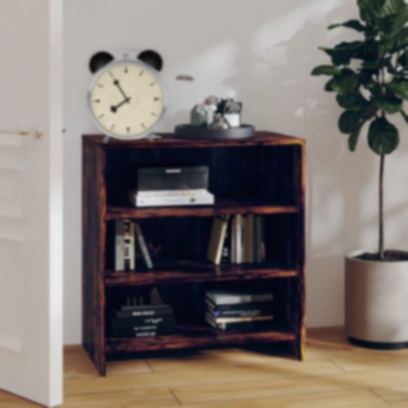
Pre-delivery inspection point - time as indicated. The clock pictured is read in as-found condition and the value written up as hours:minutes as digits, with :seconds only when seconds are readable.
7:55
